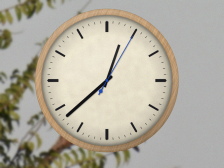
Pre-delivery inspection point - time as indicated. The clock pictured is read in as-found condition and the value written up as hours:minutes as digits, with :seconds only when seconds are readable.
12:38:05
